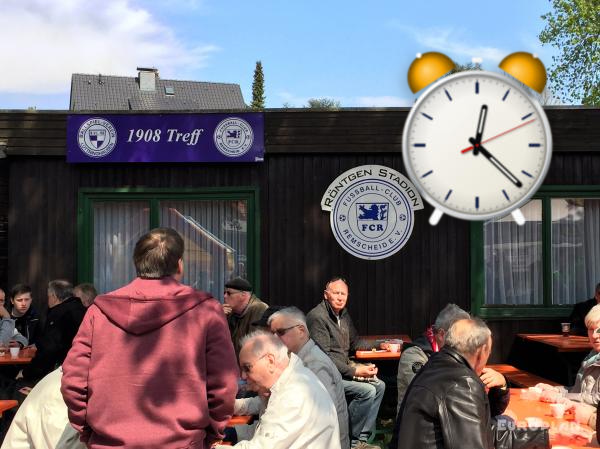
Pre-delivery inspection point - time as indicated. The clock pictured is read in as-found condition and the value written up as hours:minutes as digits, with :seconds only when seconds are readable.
12:22:11
